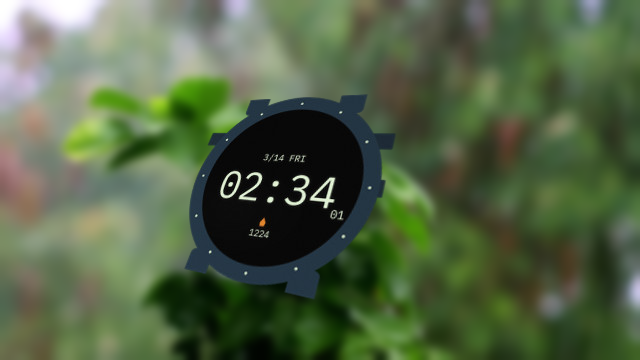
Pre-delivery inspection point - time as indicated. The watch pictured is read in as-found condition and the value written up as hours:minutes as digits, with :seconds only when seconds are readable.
2:34:01
